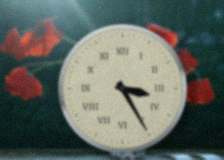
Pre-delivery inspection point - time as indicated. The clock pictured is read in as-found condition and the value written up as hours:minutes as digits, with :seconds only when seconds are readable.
3:25
